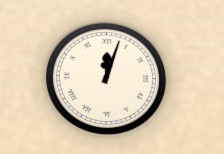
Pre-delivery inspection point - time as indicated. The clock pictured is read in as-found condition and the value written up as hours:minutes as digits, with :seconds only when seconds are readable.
12:03
